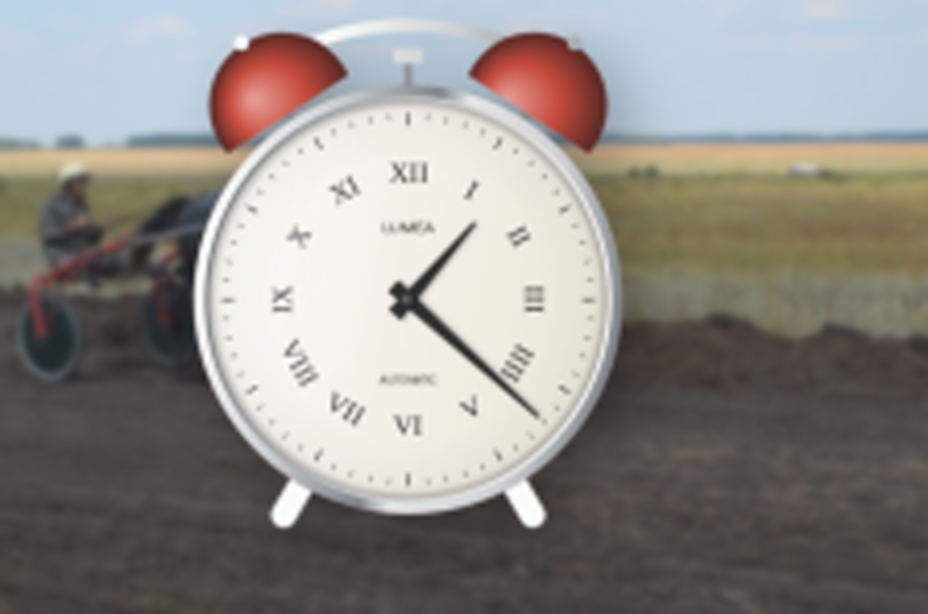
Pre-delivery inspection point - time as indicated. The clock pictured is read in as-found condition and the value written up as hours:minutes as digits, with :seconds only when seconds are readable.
1:22
